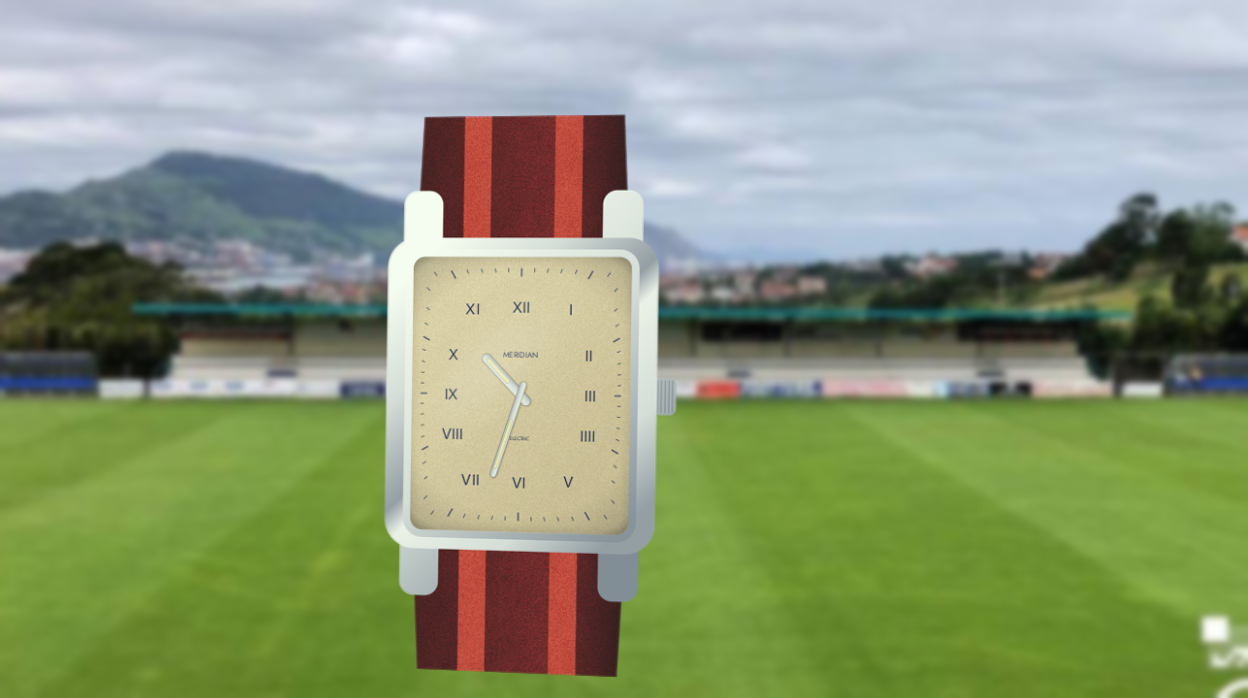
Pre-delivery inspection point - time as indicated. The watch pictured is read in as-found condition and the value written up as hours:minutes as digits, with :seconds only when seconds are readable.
10:33
